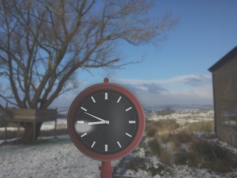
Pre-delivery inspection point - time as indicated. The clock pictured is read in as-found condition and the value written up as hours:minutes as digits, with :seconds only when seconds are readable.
8:49
